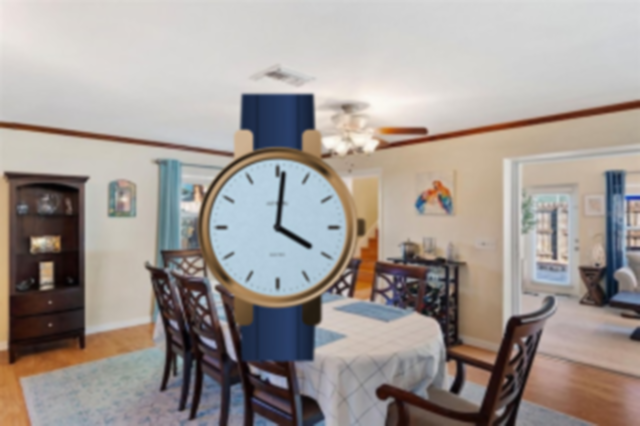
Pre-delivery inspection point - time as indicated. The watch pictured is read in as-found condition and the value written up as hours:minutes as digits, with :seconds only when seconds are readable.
4:01
